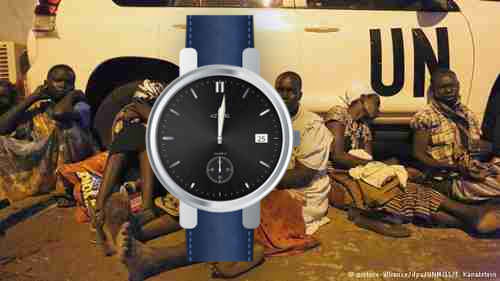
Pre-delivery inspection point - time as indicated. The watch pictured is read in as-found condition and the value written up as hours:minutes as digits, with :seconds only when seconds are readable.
12:01
